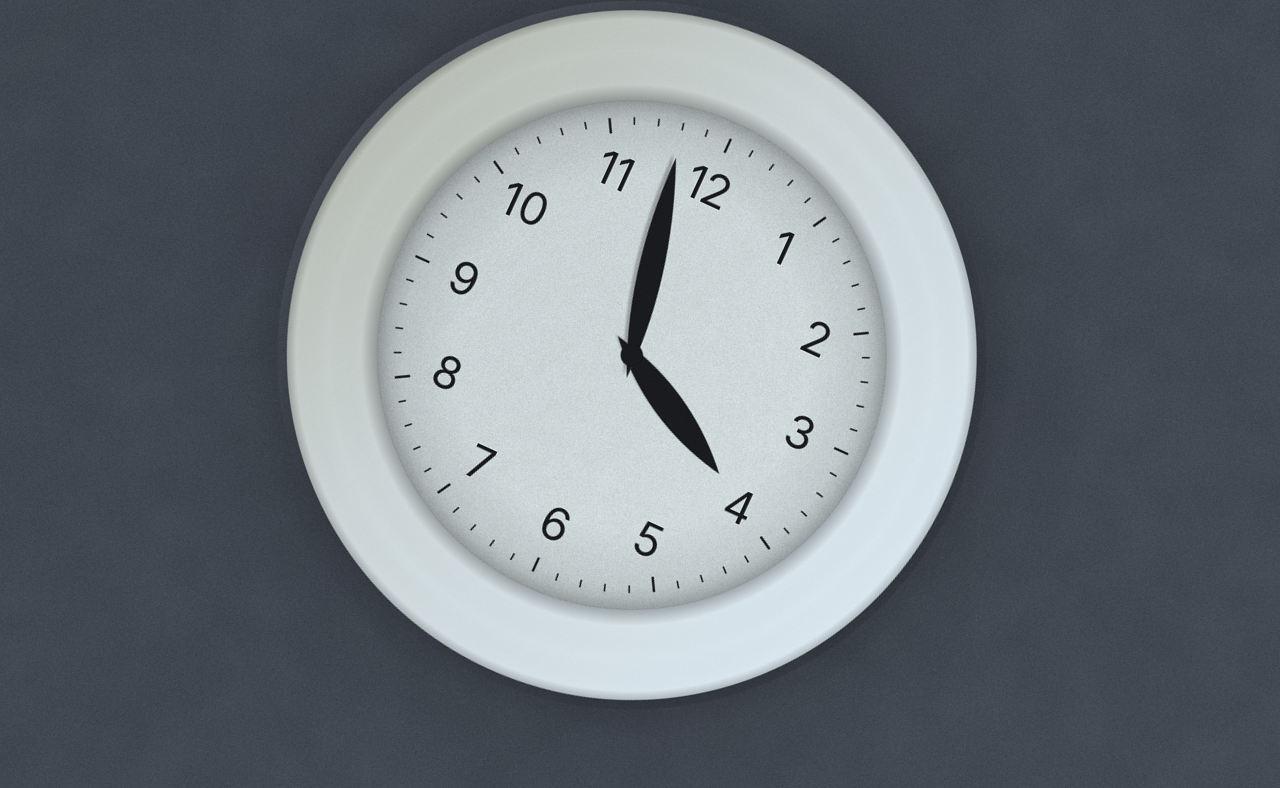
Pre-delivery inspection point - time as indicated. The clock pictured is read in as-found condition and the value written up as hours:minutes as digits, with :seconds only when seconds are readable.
3:58
